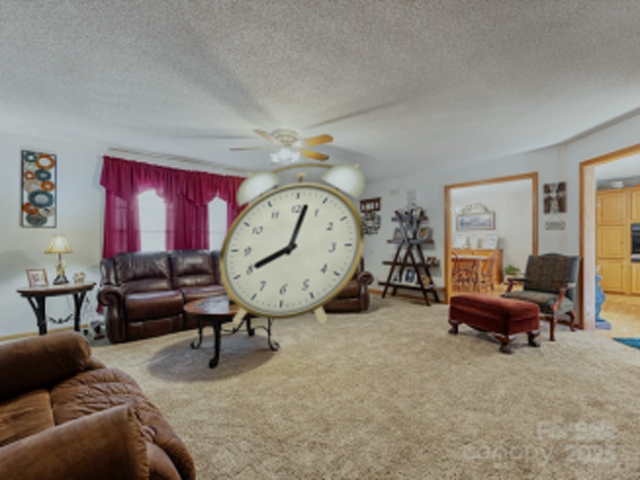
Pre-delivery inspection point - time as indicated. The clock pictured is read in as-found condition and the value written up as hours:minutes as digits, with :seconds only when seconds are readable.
8:02
